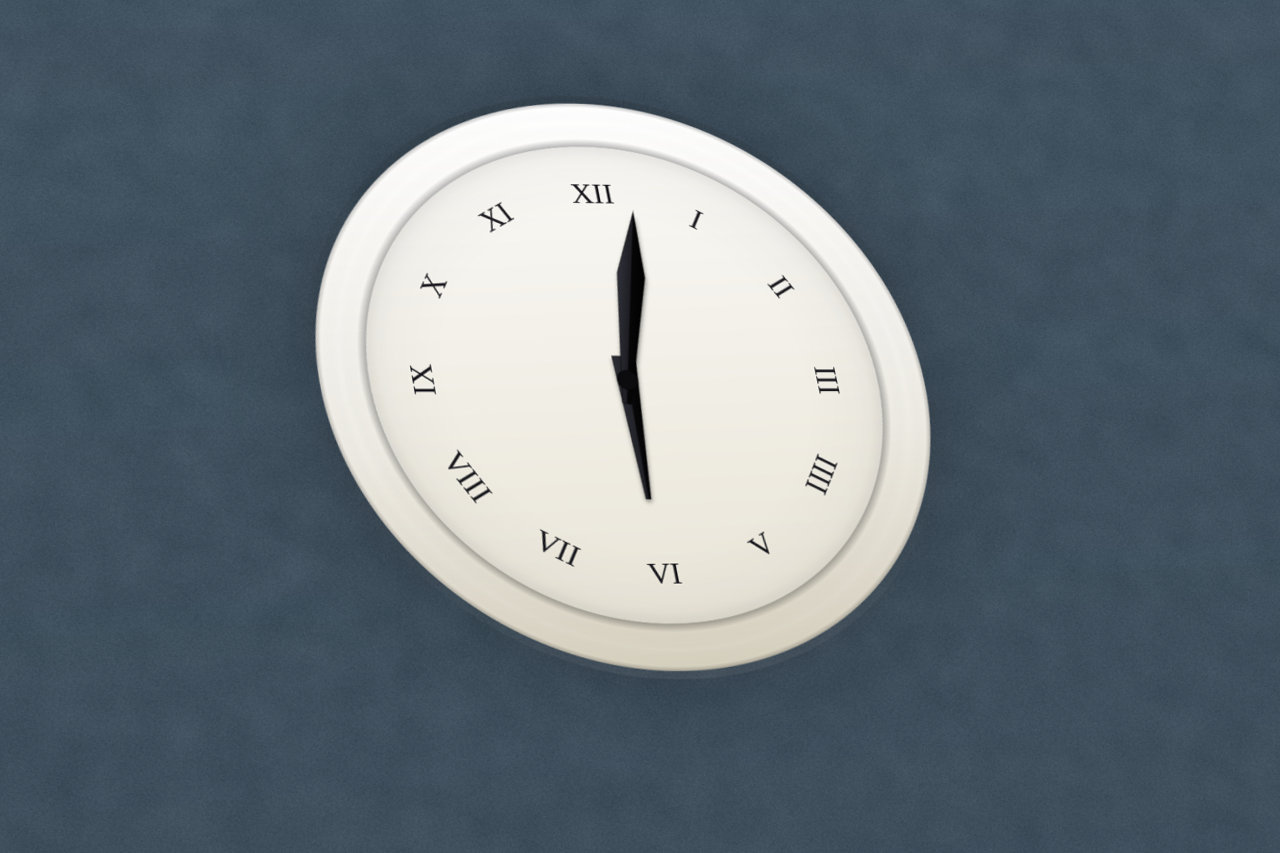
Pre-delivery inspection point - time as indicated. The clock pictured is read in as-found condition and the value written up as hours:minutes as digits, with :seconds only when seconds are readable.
6:02
